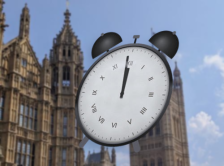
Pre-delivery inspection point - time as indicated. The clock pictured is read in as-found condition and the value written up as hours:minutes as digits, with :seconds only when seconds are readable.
11:59
